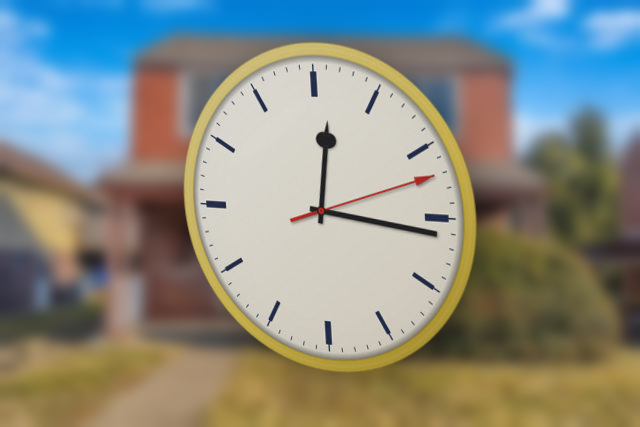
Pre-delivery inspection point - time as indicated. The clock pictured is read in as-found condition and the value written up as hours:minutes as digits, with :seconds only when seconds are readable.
12:16:12
